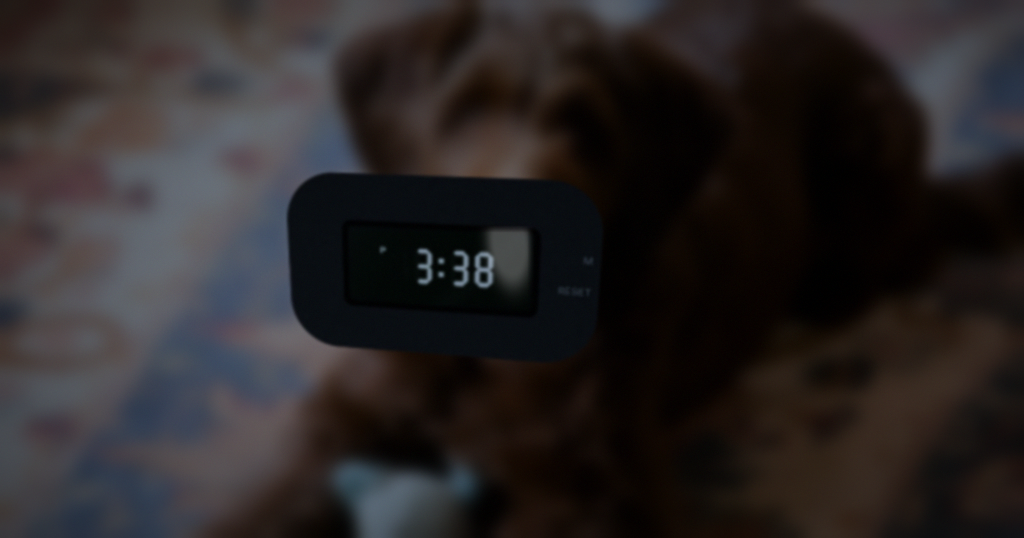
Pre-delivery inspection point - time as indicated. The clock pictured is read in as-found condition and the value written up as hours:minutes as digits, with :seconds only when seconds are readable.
3:38
